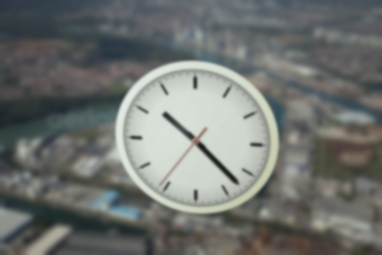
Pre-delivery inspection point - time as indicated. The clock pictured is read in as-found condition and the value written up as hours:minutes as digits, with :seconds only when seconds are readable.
10:22:36
